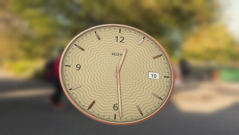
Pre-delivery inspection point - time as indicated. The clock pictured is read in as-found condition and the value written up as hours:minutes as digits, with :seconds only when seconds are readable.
12:29
